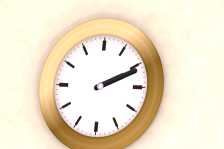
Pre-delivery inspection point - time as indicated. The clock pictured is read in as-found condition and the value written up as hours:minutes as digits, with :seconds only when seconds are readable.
2:11
